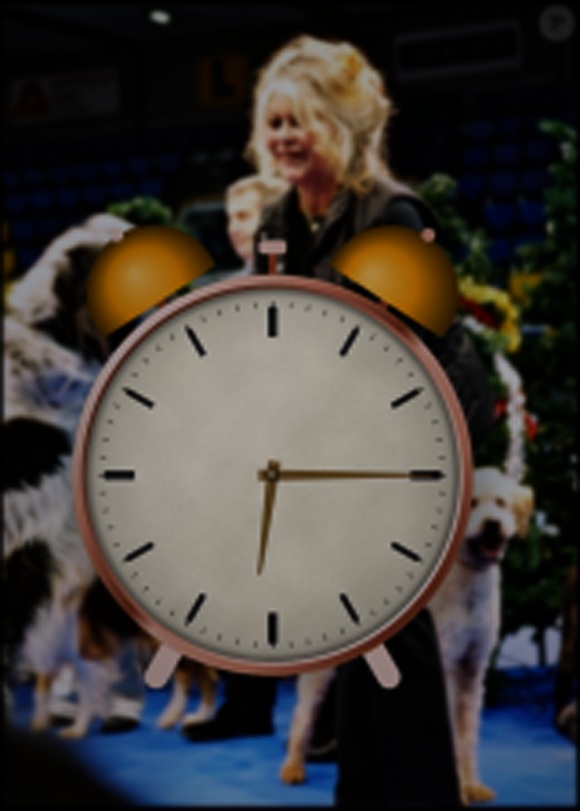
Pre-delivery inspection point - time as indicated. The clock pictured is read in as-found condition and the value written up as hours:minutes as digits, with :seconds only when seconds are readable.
6:15
